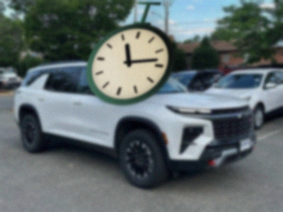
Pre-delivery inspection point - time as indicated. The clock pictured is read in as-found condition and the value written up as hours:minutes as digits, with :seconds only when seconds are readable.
11:13
